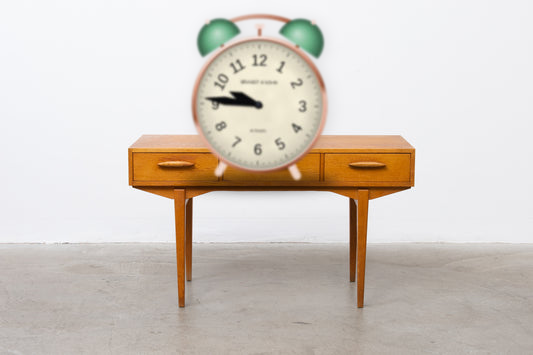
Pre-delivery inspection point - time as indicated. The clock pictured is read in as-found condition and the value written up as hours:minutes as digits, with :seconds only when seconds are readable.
9:46
